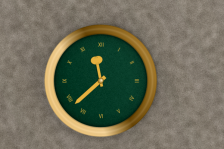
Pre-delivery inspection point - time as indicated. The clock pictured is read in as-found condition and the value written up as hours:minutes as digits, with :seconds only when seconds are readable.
11:38
